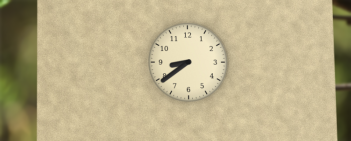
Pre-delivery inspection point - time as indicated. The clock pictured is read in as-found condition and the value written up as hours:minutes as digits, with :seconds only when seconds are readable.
8:39
